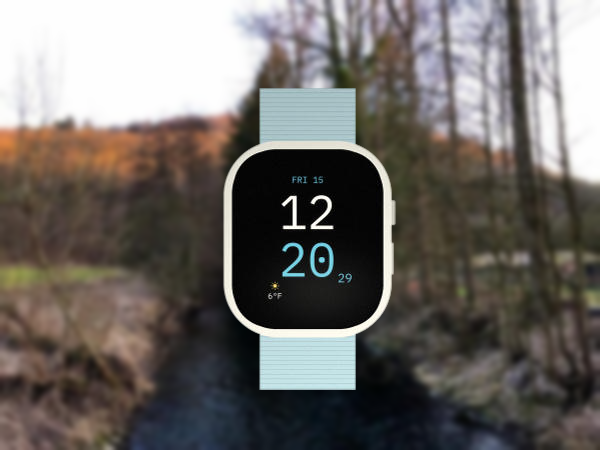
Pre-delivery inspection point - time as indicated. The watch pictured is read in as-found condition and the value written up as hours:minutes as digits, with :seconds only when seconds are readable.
12:20:29
